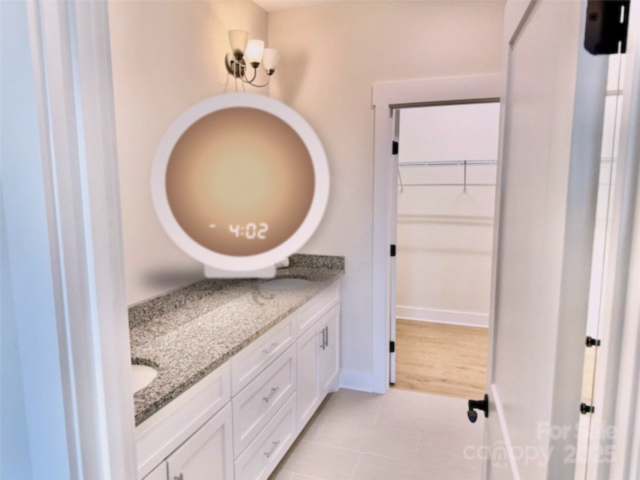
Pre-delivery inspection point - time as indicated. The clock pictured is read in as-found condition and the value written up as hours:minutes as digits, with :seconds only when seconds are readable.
4:02
